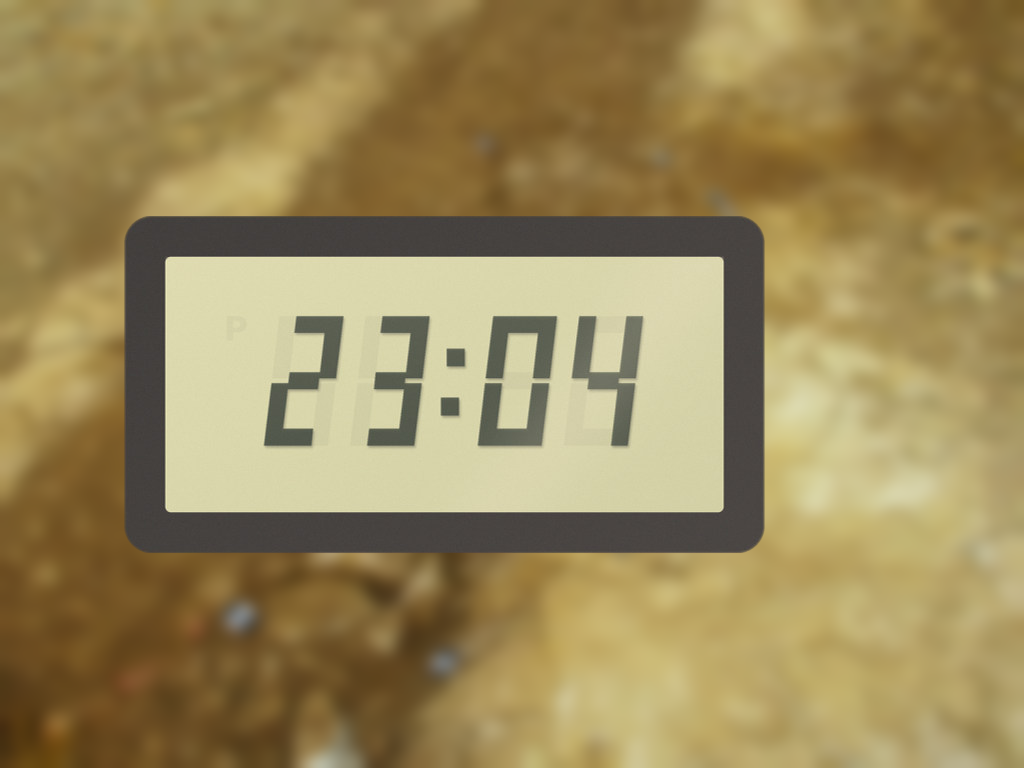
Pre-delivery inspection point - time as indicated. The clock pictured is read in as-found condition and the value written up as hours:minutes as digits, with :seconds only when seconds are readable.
23:04
